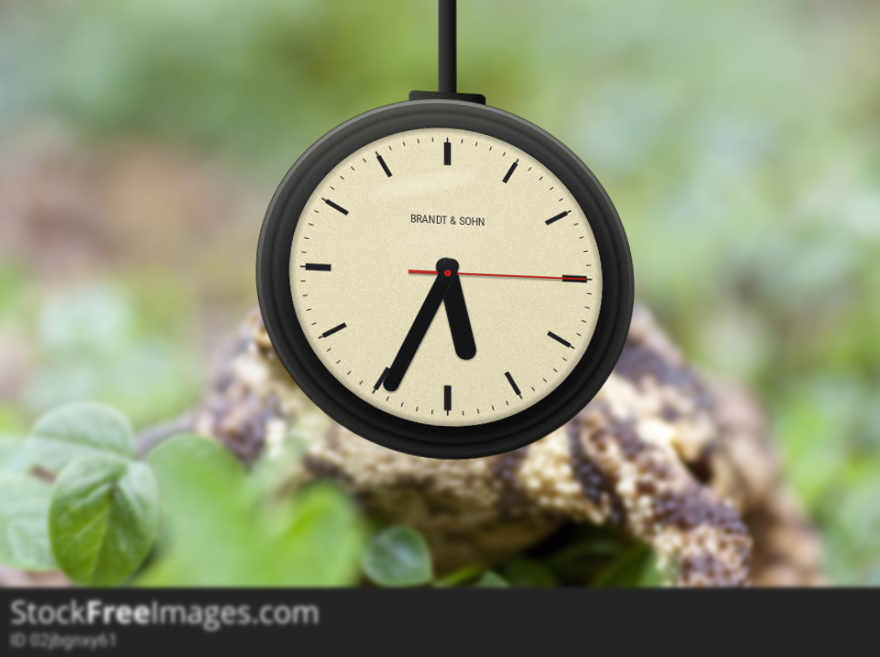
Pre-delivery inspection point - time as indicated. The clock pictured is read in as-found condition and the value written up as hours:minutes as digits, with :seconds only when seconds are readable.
5:34:15
